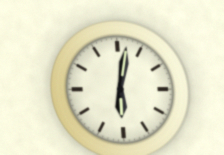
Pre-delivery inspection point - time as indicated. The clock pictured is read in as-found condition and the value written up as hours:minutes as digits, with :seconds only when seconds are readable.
6:02
